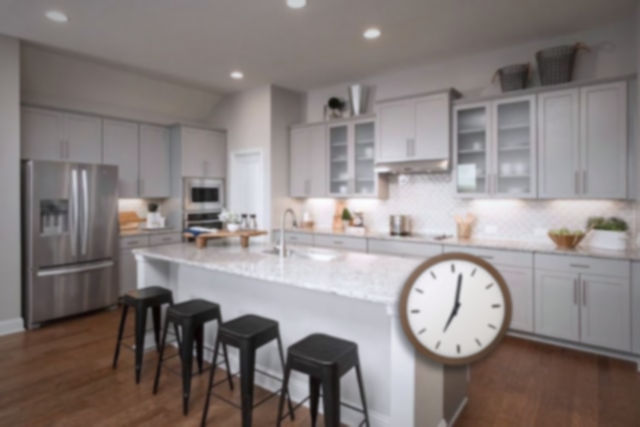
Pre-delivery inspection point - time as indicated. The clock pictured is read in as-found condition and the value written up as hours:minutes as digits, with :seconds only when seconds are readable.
7:02
